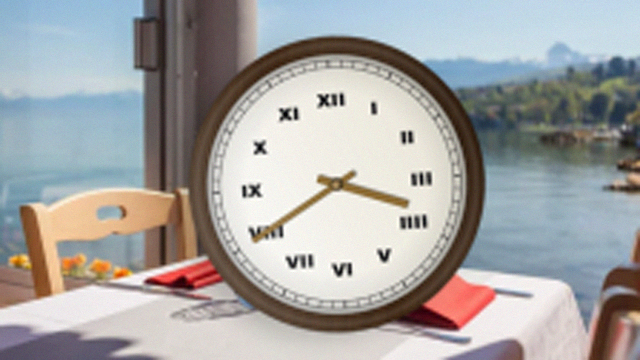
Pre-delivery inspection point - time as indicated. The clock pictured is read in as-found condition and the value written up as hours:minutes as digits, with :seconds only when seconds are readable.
3:40
